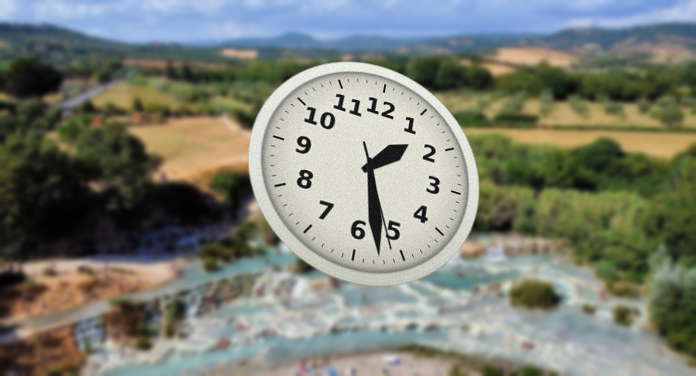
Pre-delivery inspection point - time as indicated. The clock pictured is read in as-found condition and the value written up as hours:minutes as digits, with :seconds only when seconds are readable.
1:27:26
